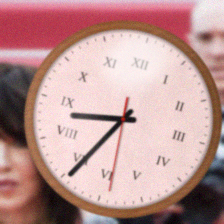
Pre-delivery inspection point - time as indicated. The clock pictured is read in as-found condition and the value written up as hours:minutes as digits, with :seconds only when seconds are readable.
8:34:29
